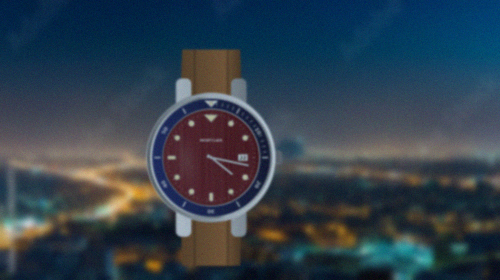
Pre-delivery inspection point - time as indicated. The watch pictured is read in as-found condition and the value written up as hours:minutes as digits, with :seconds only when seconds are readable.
4:17
